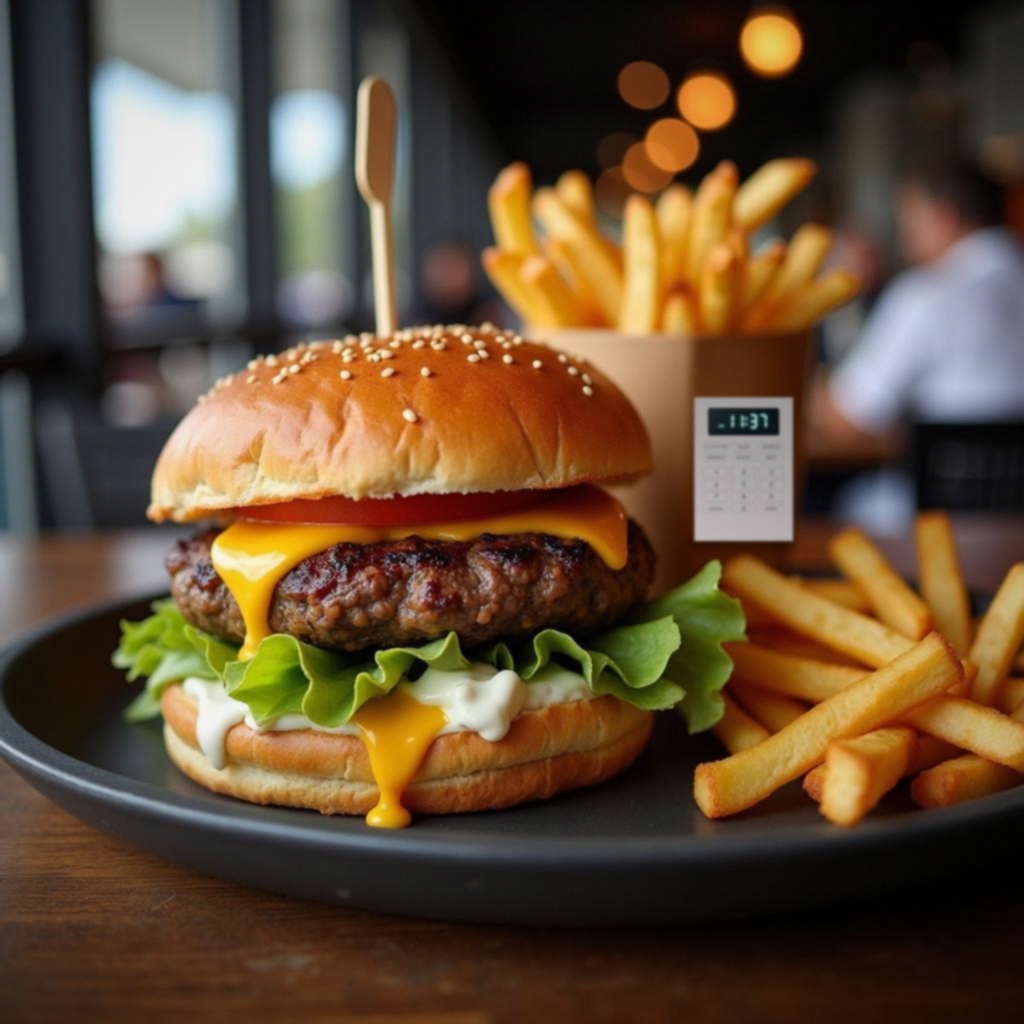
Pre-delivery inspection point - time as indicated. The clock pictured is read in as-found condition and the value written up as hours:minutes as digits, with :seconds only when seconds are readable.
11:37
